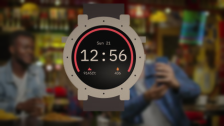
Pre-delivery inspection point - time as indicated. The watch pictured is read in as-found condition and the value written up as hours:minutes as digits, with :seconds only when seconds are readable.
12:56
